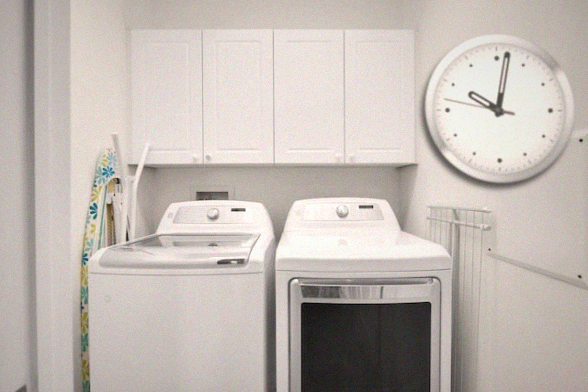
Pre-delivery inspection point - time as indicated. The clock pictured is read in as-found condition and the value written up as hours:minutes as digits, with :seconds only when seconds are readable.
10:01:47
